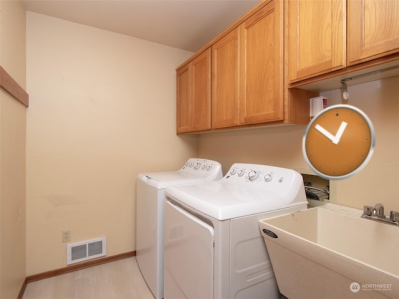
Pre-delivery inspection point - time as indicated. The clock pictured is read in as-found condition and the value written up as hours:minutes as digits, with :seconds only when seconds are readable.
12:51
